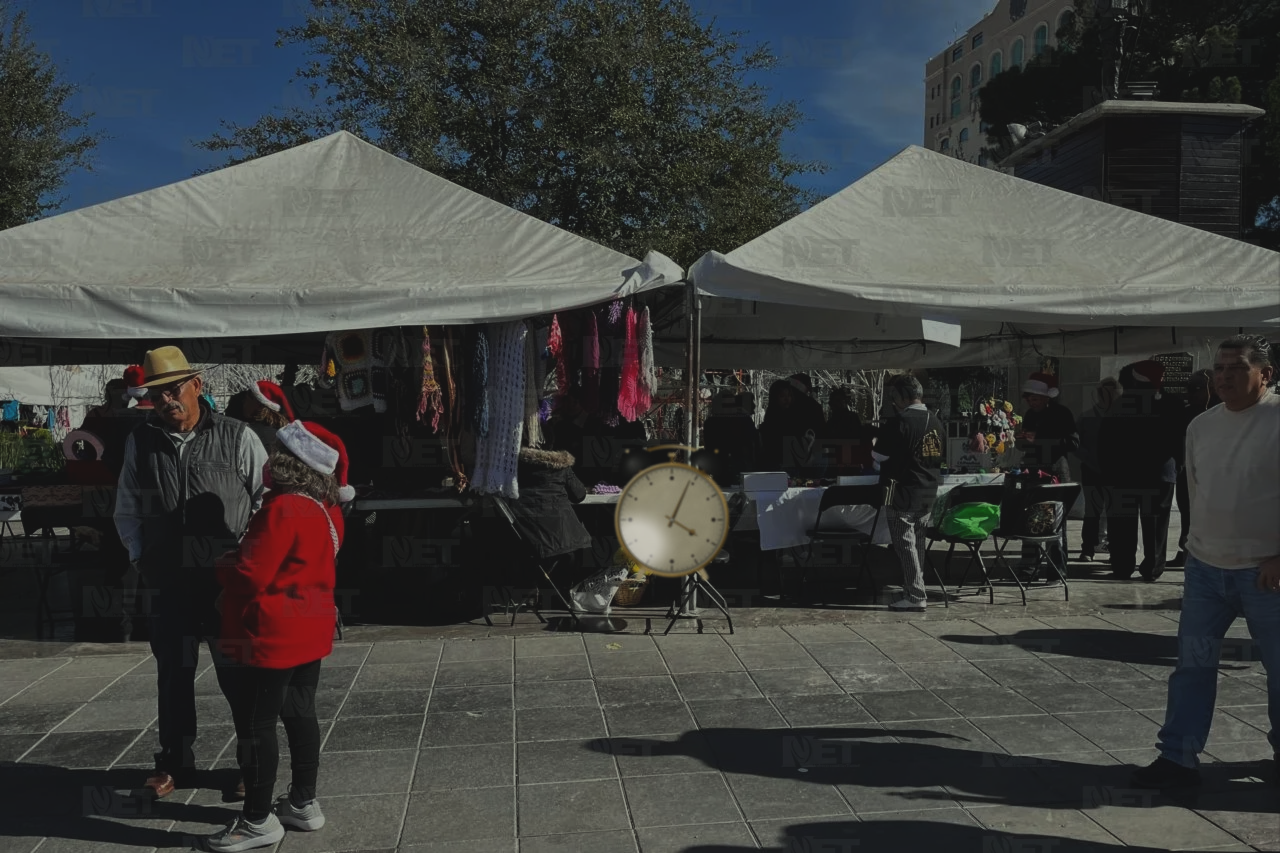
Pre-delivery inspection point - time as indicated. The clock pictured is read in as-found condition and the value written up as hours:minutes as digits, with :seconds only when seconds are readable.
4:04
